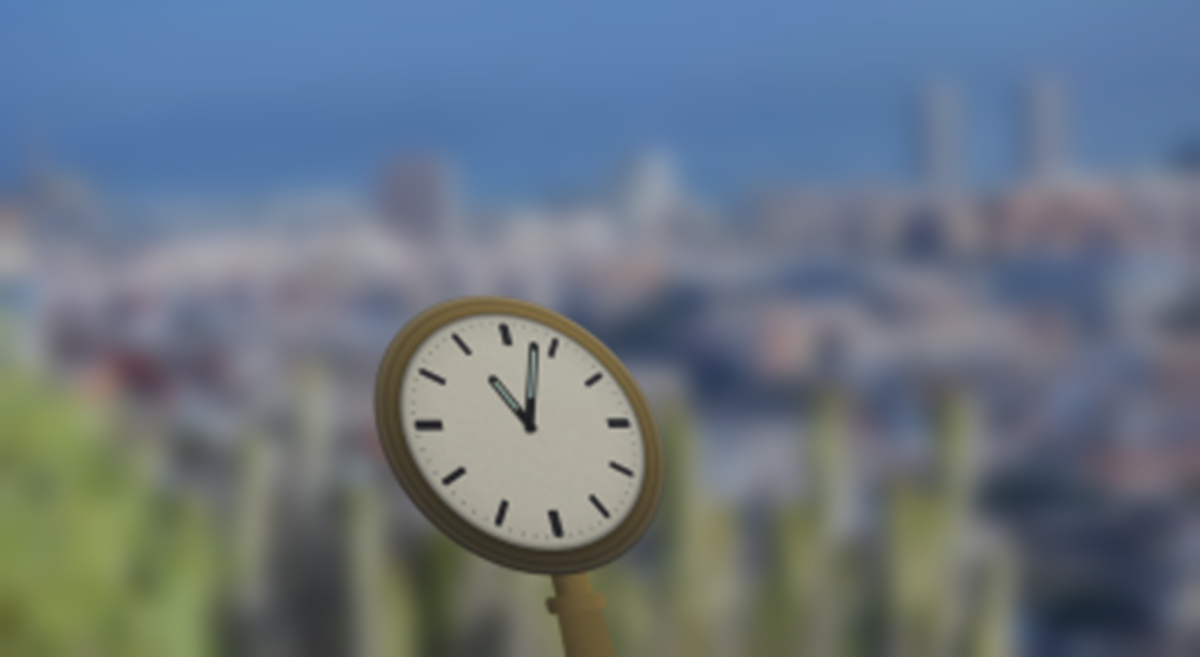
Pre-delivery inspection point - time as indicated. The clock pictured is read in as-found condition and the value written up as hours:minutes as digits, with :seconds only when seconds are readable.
11:03
